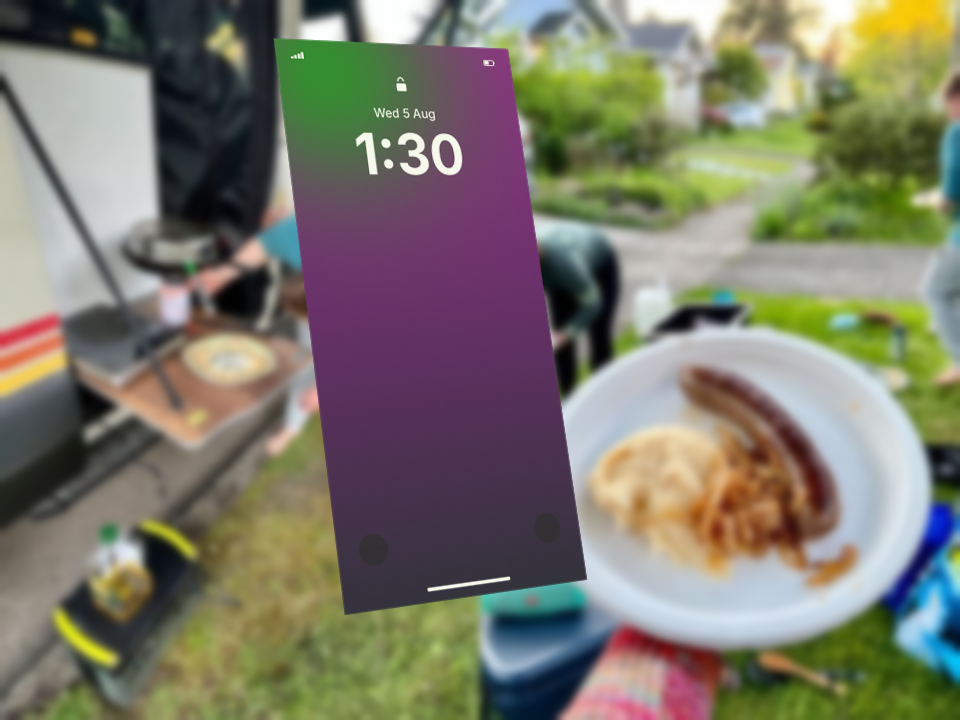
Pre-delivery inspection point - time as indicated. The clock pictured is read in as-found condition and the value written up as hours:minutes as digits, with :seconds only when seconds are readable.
1:30
